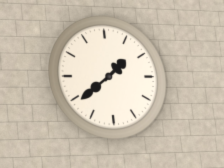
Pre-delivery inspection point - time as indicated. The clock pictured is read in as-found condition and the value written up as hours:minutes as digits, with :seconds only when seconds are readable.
1:39
